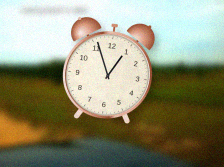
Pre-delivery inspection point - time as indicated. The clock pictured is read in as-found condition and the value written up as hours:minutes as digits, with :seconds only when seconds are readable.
12:56
